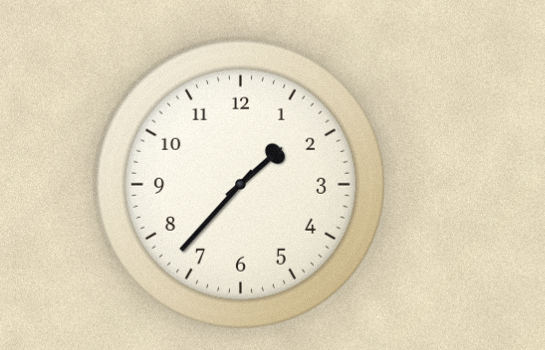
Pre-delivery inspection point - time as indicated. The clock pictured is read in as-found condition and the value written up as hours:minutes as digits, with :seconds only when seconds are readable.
1:37
